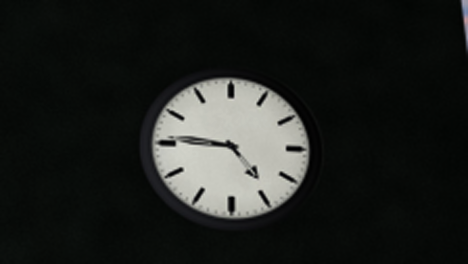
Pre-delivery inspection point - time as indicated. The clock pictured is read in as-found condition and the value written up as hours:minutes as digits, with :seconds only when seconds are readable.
4:46
